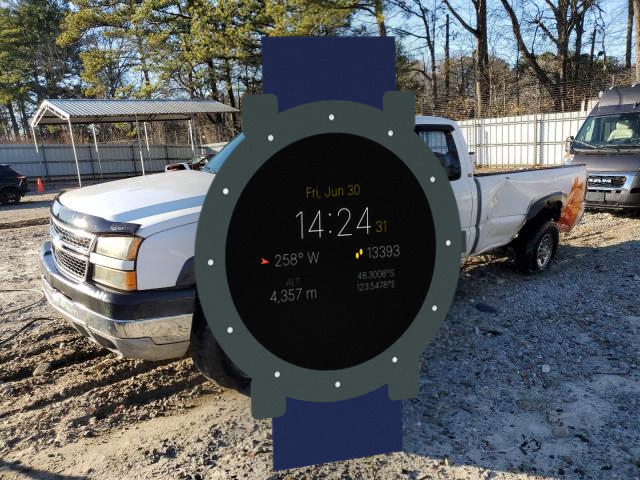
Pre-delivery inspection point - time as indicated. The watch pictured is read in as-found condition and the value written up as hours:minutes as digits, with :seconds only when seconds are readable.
14:24:31
